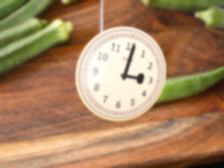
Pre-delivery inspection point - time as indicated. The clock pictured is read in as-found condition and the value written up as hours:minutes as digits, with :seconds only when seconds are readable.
3:01
